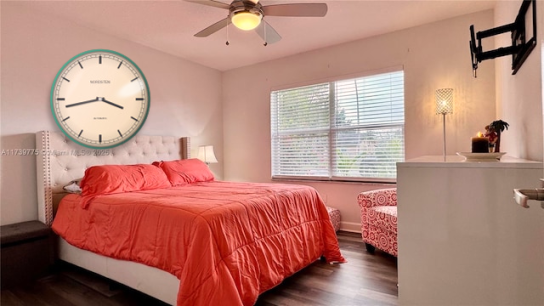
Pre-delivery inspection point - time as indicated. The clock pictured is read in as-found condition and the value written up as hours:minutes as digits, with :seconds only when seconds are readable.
3:43
